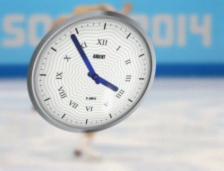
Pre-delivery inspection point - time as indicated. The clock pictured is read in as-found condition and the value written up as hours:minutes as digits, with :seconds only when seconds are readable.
3:54
